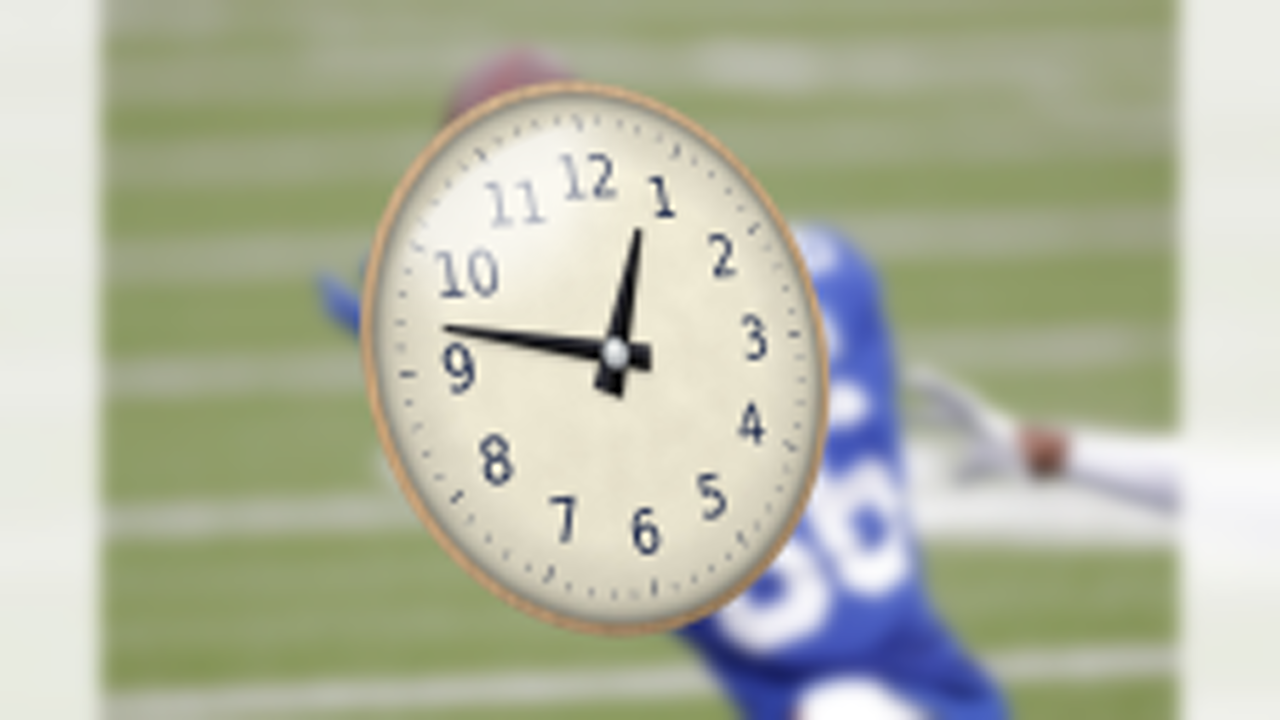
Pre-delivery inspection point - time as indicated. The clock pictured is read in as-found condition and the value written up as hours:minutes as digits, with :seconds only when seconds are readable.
12:47
